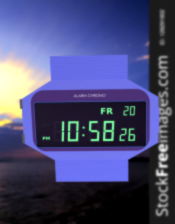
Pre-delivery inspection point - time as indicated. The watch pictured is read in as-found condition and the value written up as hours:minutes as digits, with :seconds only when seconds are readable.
10:58:26
